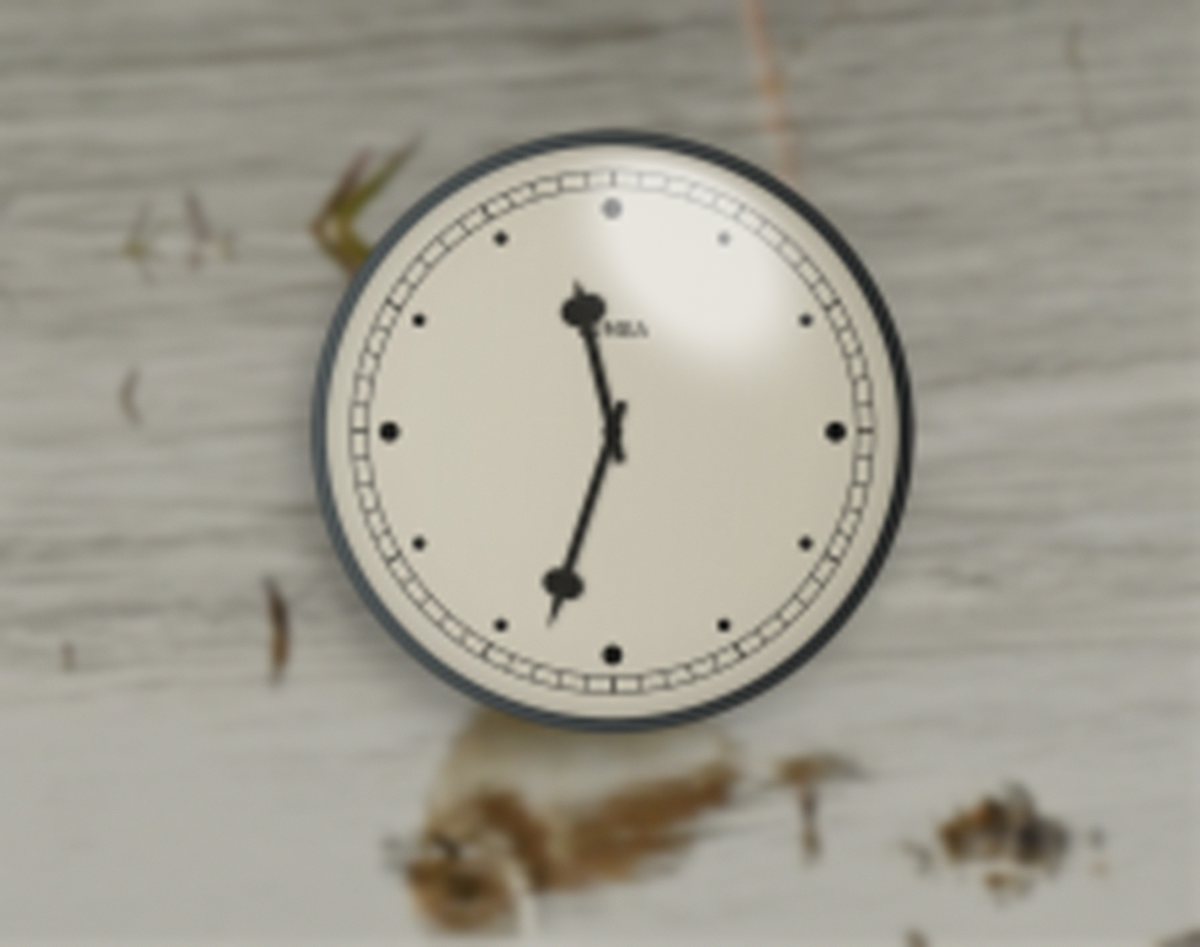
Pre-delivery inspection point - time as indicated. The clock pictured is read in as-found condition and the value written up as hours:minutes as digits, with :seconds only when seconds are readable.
11:33
